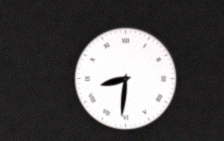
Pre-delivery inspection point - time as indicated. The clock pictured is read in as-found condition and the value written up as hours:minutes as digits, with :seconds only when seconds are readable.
8:31
